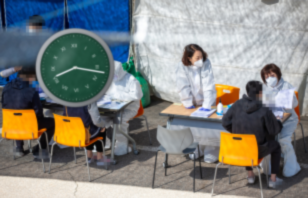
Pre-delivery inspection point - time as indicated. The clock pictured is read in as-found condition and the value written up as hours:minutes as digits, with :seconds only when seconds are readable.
8:17
